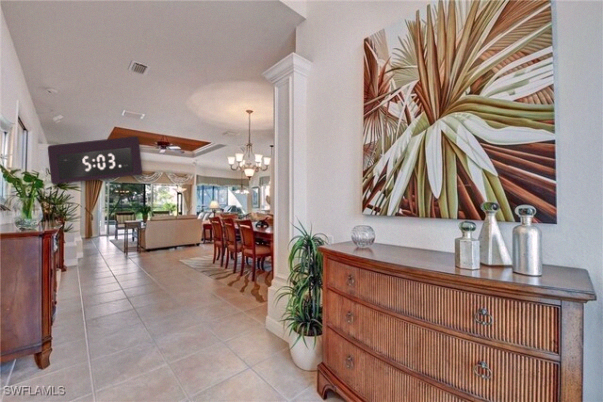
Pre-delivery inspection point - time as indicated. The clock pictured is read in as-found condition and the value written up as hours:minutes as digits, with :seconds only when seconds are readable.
5:03
